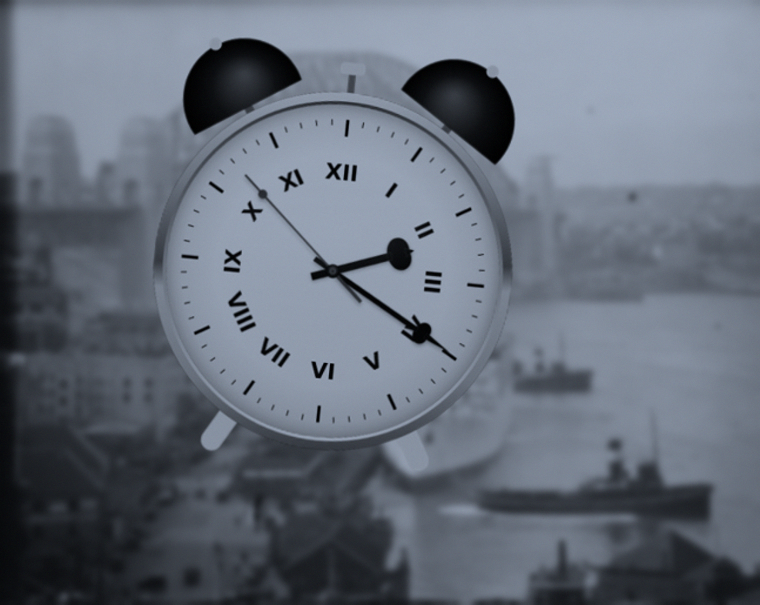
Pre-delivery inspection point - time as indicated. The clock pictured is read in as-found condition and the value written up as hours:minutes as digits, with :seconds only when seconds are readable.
2:19:52
